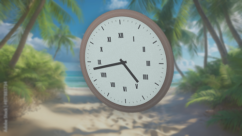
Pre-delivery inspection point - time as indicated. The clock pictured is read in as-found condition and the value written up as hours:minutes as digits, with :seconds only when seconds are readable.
4:43
